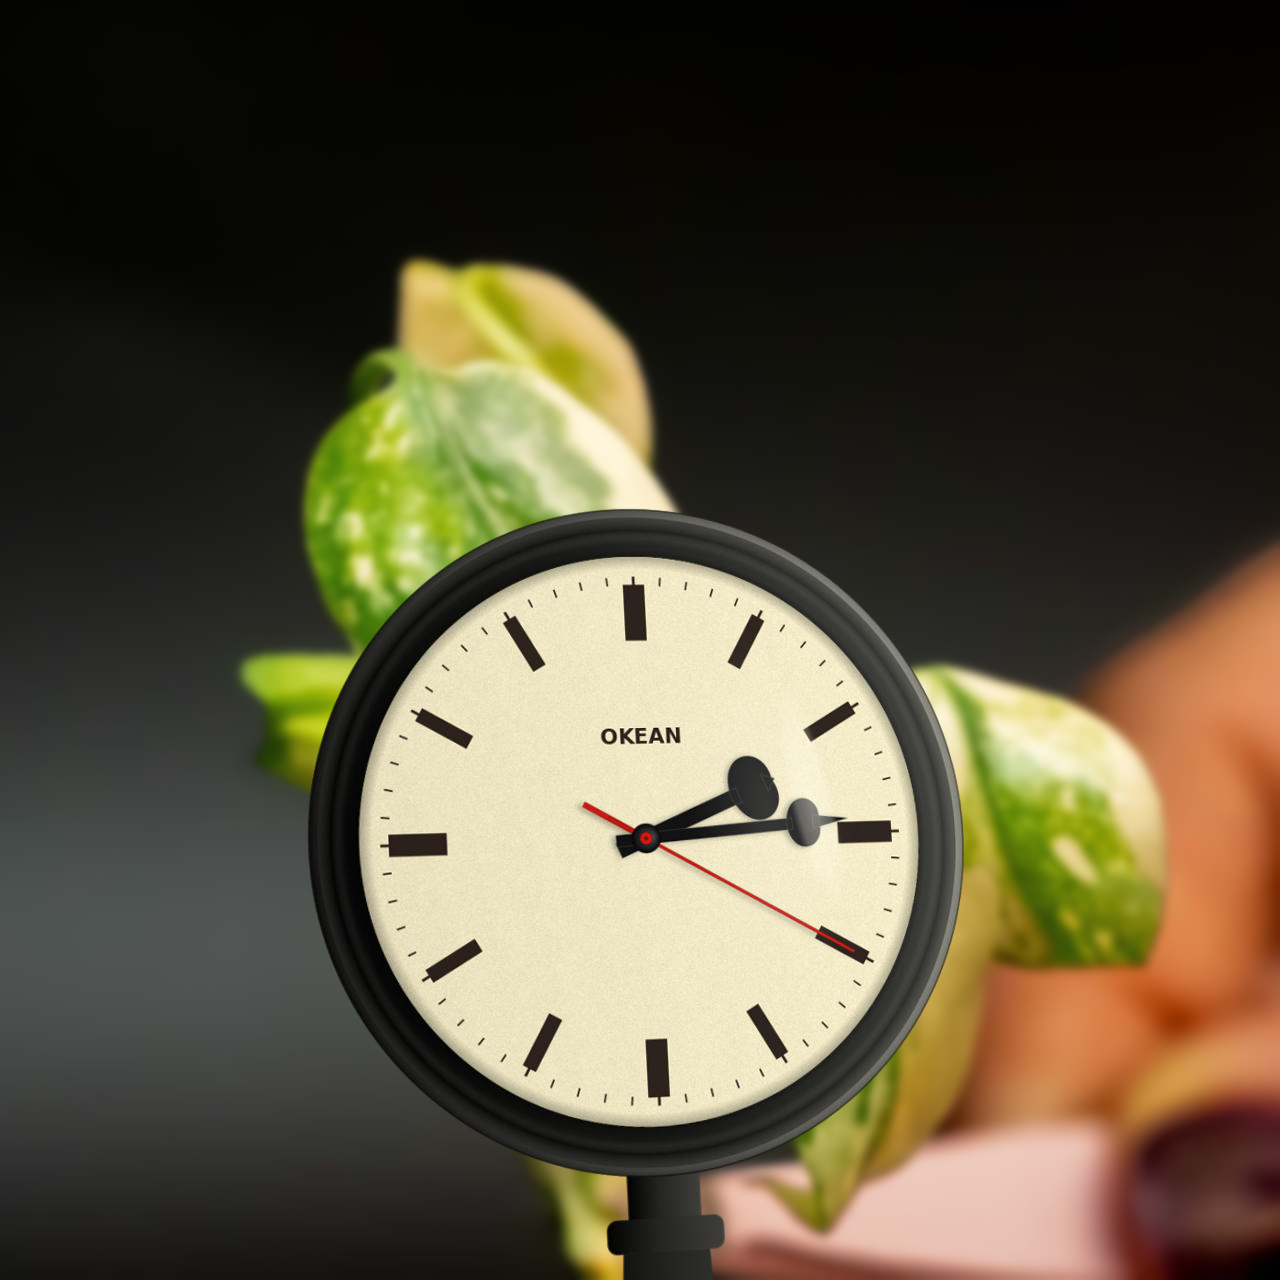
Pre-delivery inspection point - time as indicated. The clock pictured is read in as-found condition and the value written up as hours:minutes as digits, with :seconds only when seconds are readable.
2:14:20
